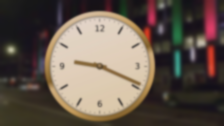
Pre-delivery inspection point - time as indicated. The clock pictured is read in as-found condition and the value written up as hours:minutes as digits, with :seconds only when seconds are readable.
9:19
